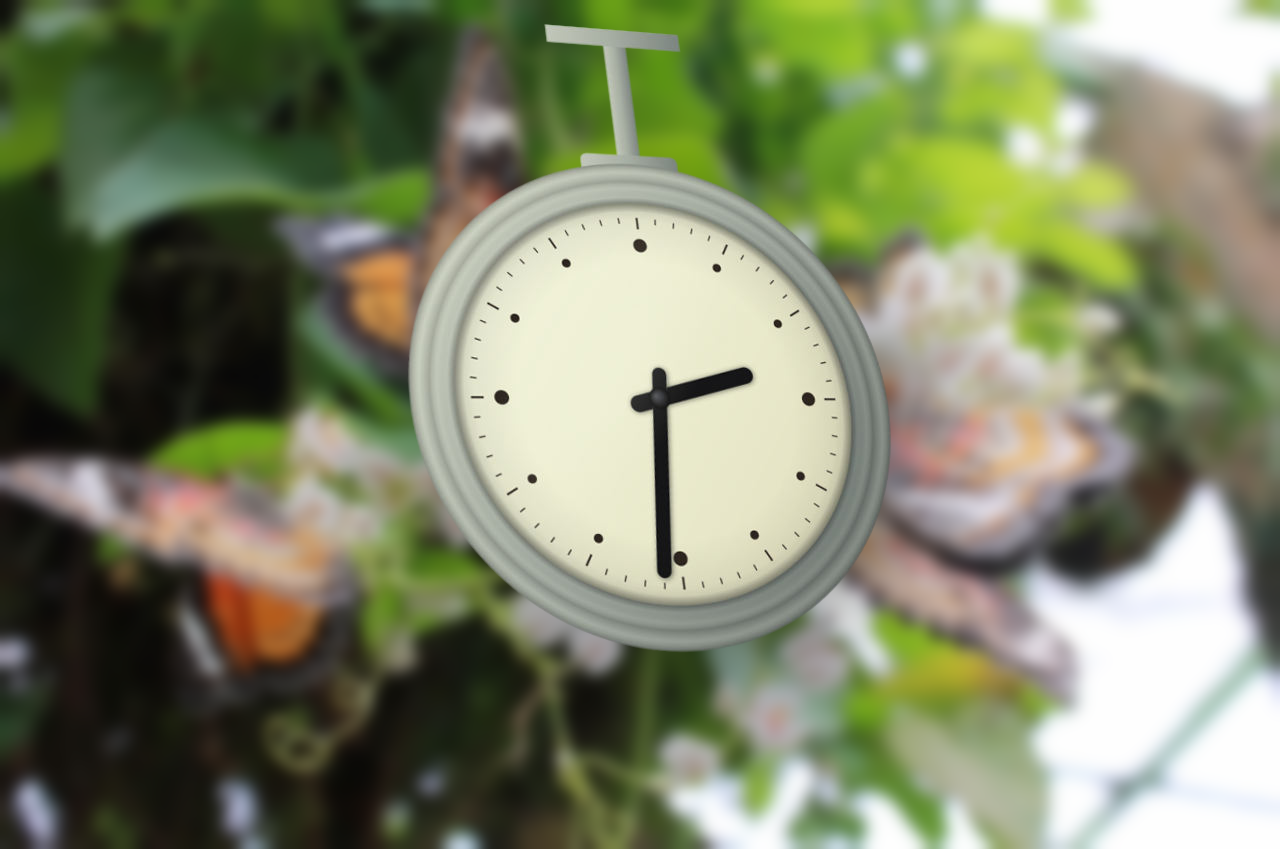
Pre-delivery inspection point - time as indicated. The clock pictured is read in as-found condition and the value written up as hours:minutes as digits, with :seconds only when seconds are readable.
2:31
